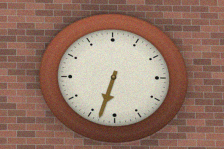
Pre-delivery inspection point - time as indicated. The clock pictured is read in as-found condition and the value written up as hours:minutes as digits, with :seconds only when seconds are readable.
6:33
